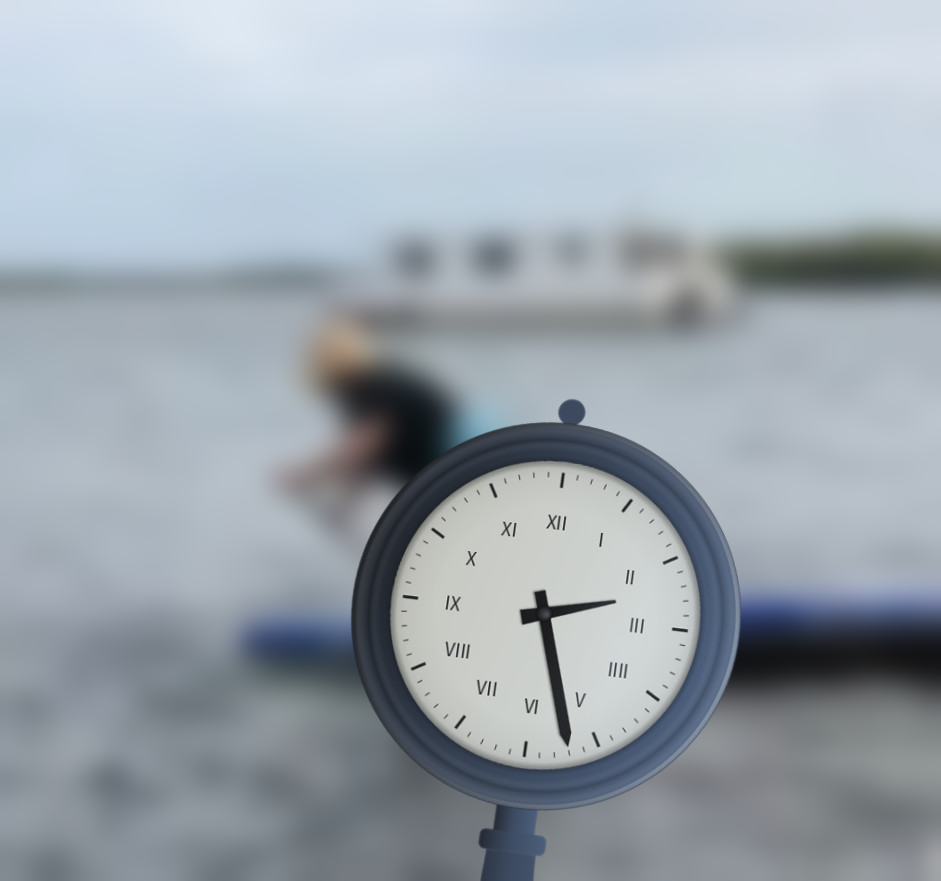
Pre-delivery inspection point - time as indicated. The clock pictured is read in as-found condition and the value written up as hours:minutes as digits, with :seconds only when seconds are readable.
2:27
